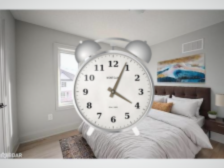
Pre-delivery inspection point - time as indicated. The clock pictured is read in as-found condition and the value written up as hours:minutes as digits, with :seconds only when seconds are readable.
4:04
